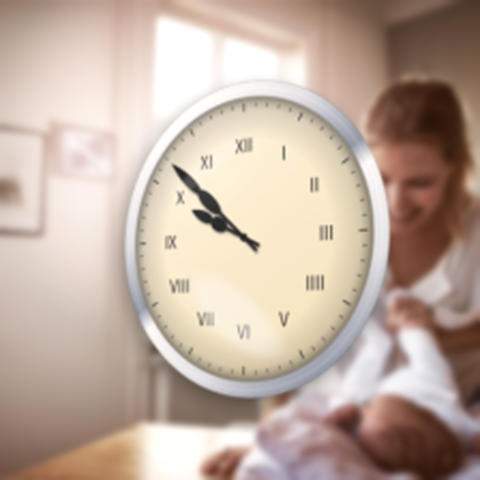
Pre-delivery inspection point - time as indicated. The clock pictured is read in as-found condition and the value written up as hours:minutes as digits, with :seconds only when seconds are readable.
9:52
